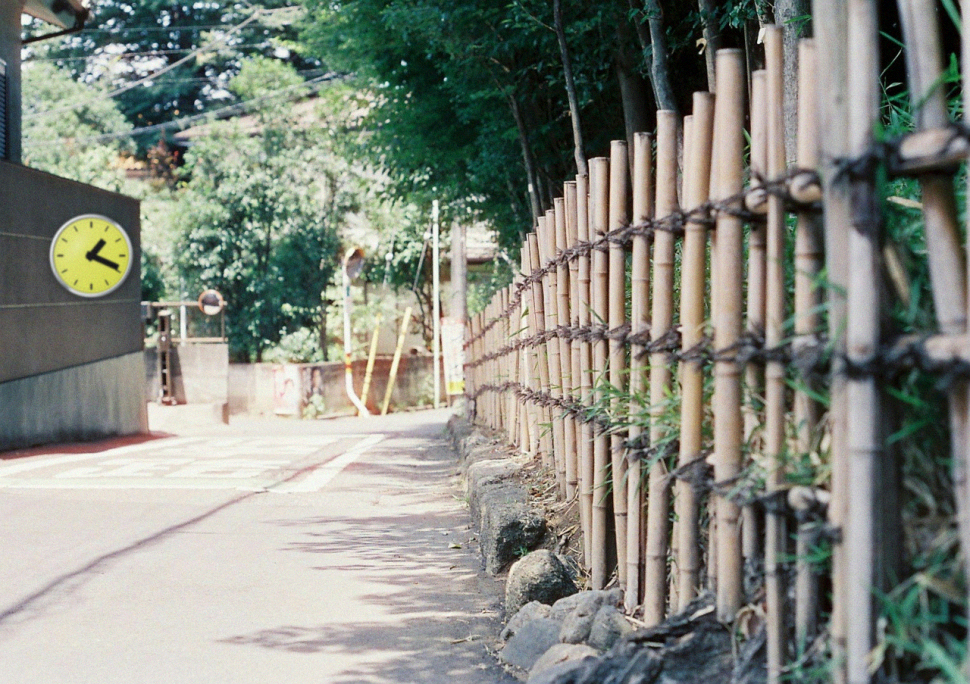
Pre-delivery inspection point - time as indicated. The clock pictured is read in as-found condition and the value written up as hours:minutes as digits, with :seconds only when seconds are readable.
1:19
